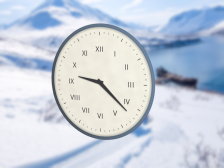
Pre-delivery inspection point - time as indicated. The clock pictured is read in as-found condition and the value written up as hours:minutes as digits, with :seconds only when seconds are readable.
9:22
